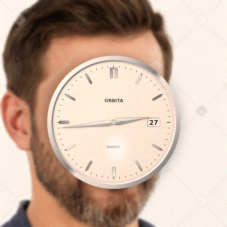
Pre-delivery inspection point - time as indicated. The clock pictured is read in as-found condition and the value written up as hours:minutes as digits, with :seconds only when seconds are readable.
2:44
